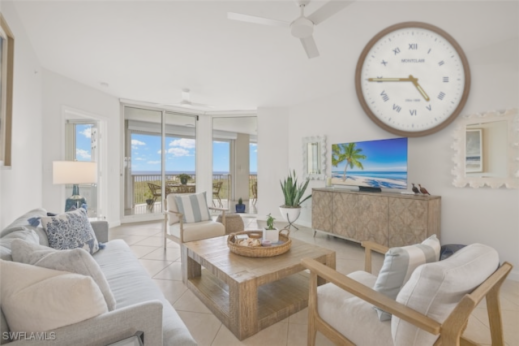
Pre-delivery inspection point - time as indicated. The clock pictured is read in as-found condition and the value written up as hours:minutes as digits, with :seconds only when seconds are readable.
4:45
